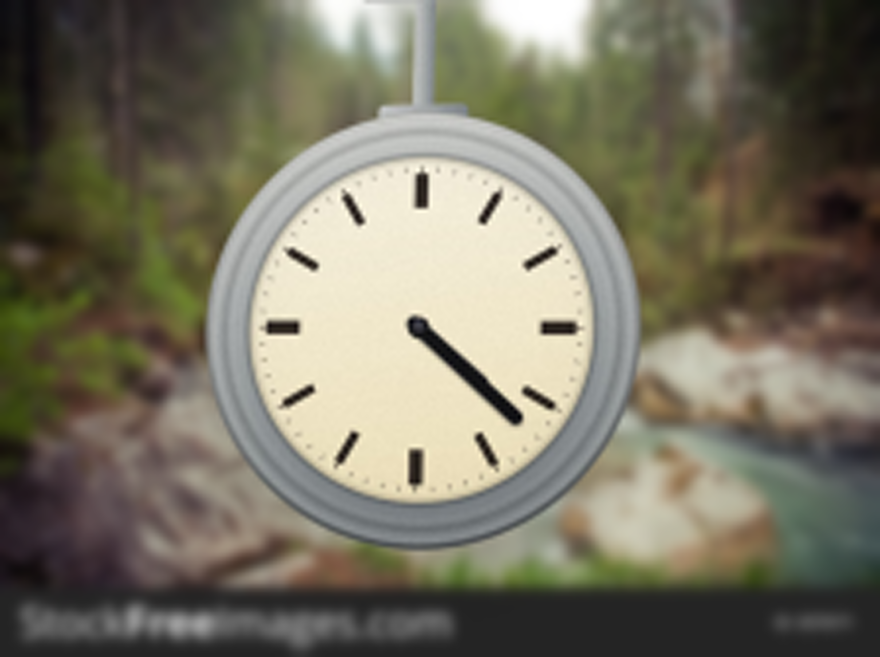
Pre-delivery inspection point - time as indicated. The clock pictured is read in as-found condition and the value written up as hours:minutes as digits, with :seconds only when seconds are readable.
4:22
